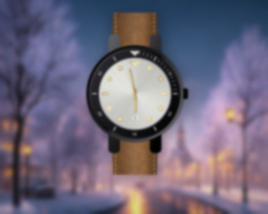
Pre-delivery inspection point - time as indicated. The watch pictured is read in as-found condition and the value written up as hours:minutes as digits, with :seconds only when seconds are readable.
5:58
